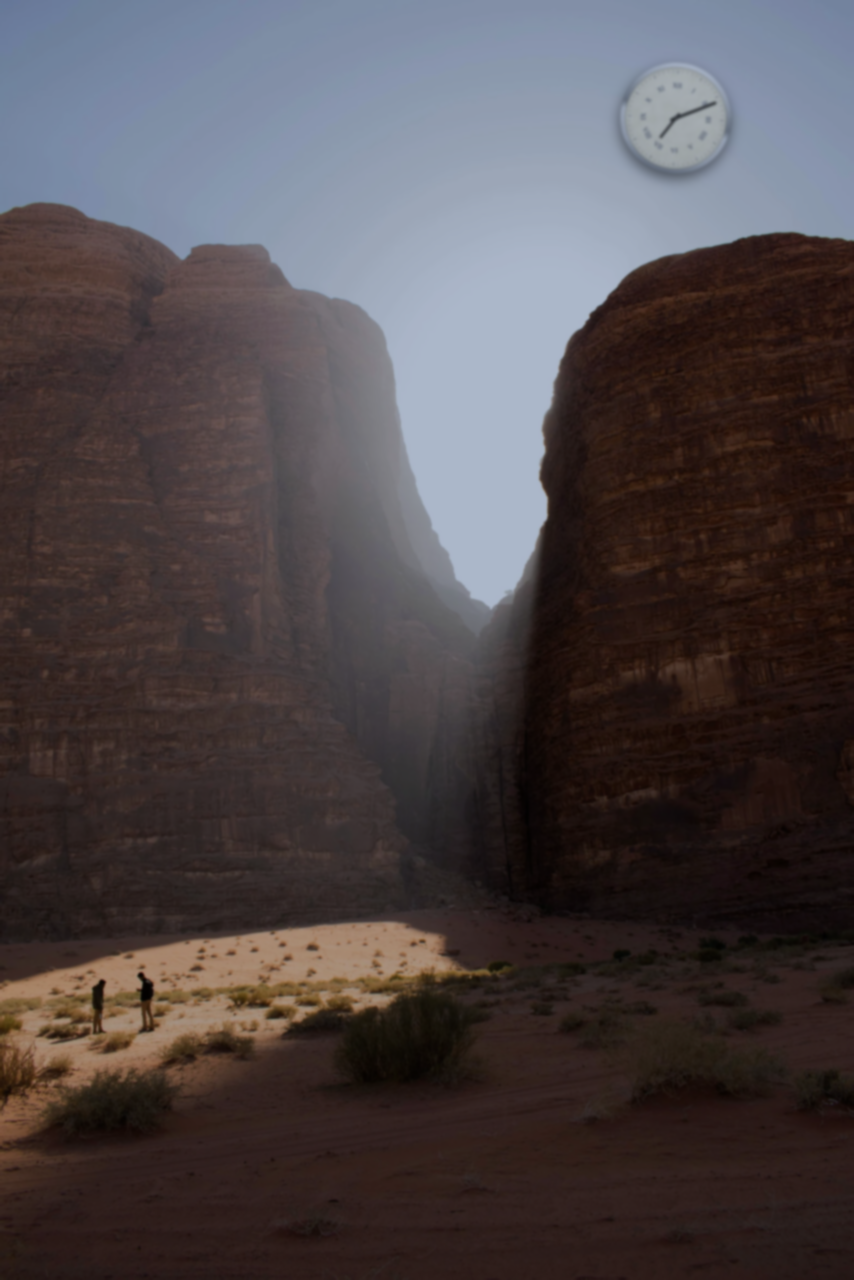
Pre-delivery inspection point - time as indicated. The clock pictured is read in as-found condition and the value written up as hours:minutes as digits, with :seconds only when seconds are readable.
7:11
